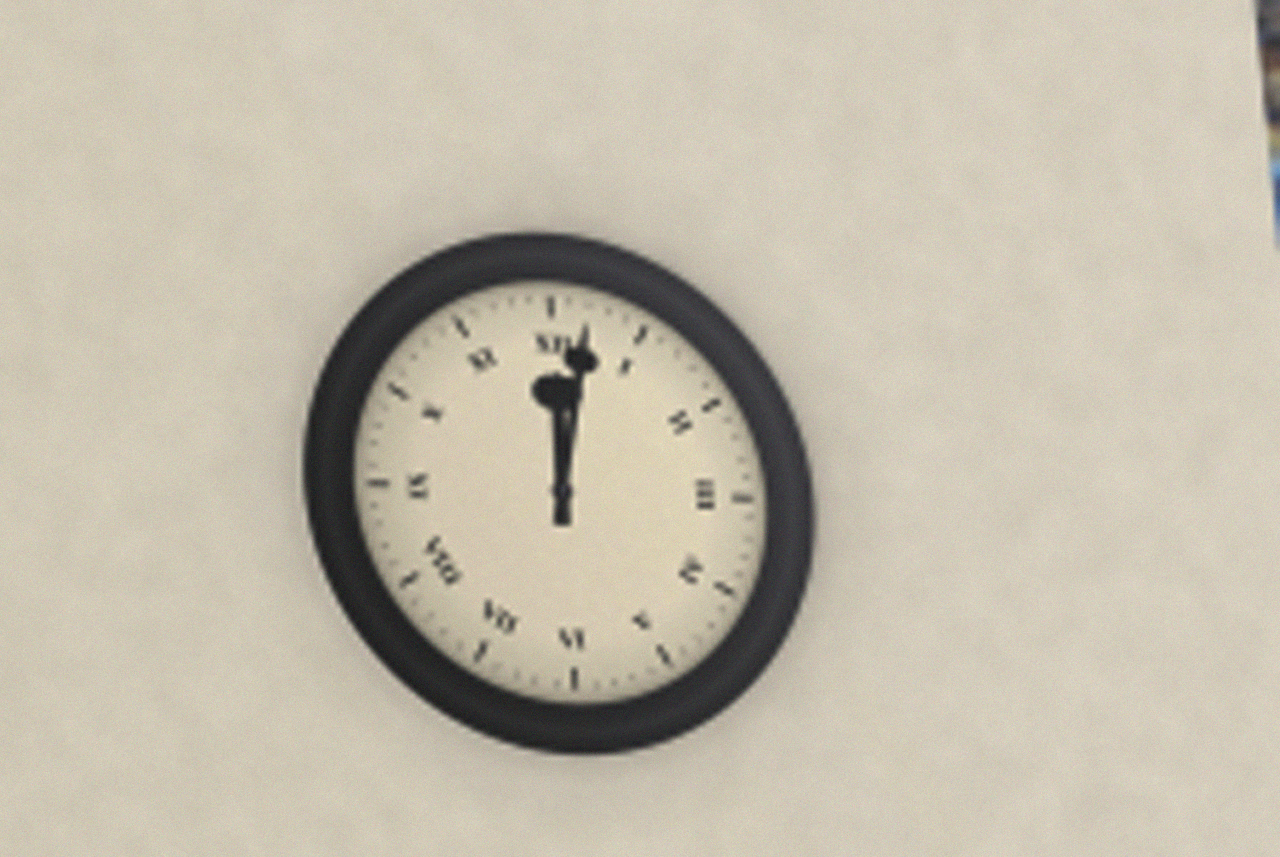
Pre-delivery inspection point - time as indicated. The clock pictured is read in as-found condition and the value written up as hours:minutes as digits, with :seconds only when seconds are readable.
12:02
